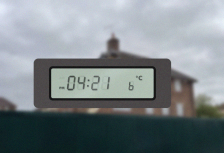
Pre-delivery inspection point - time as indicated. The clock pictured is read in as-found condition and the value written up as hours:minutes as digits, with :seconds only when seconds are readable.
4:21
